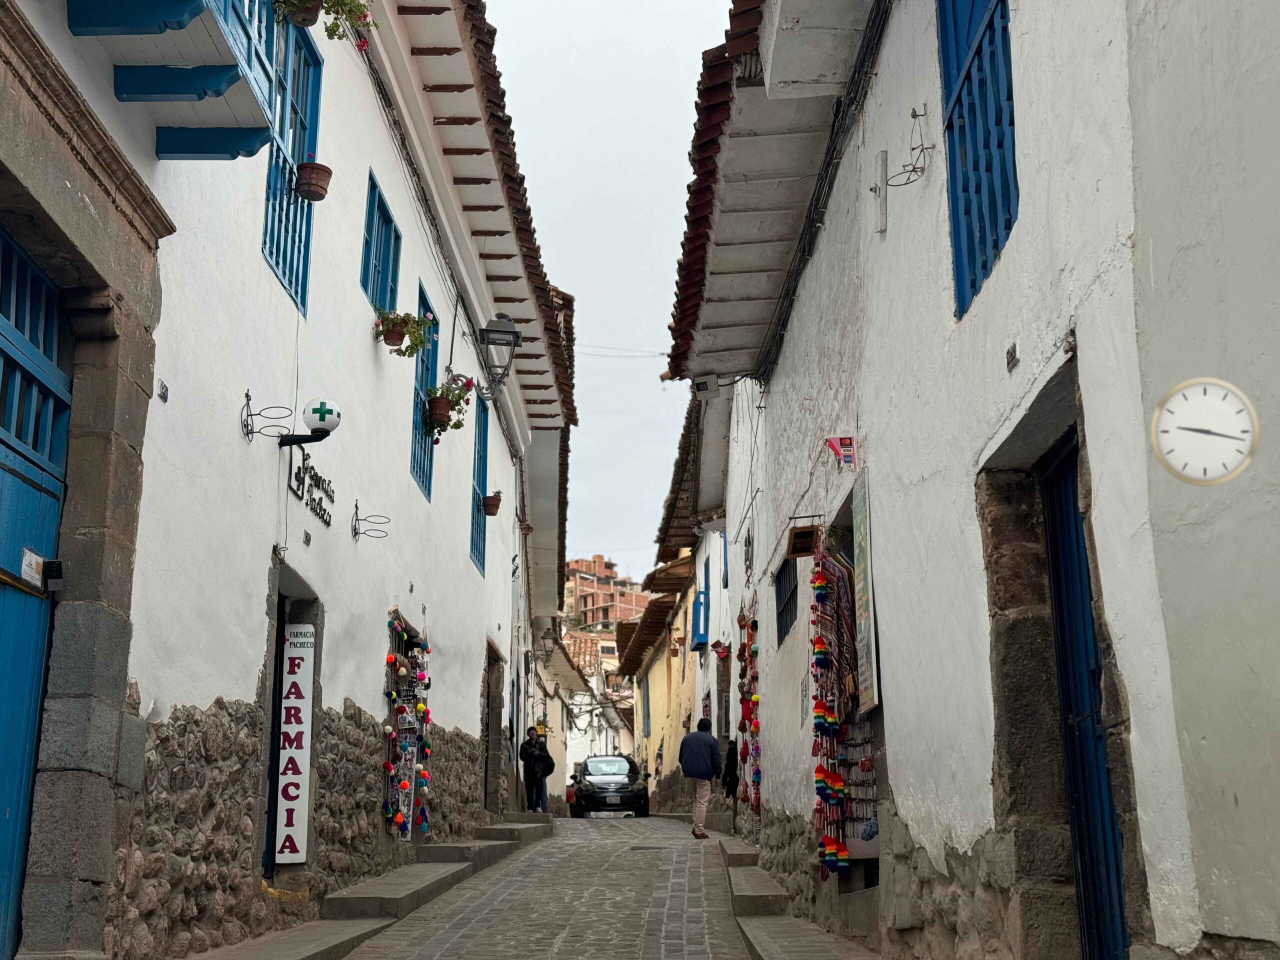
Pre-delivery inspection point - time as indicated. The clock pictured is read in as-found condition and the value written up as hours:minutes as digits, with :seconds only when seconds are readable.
9:17
